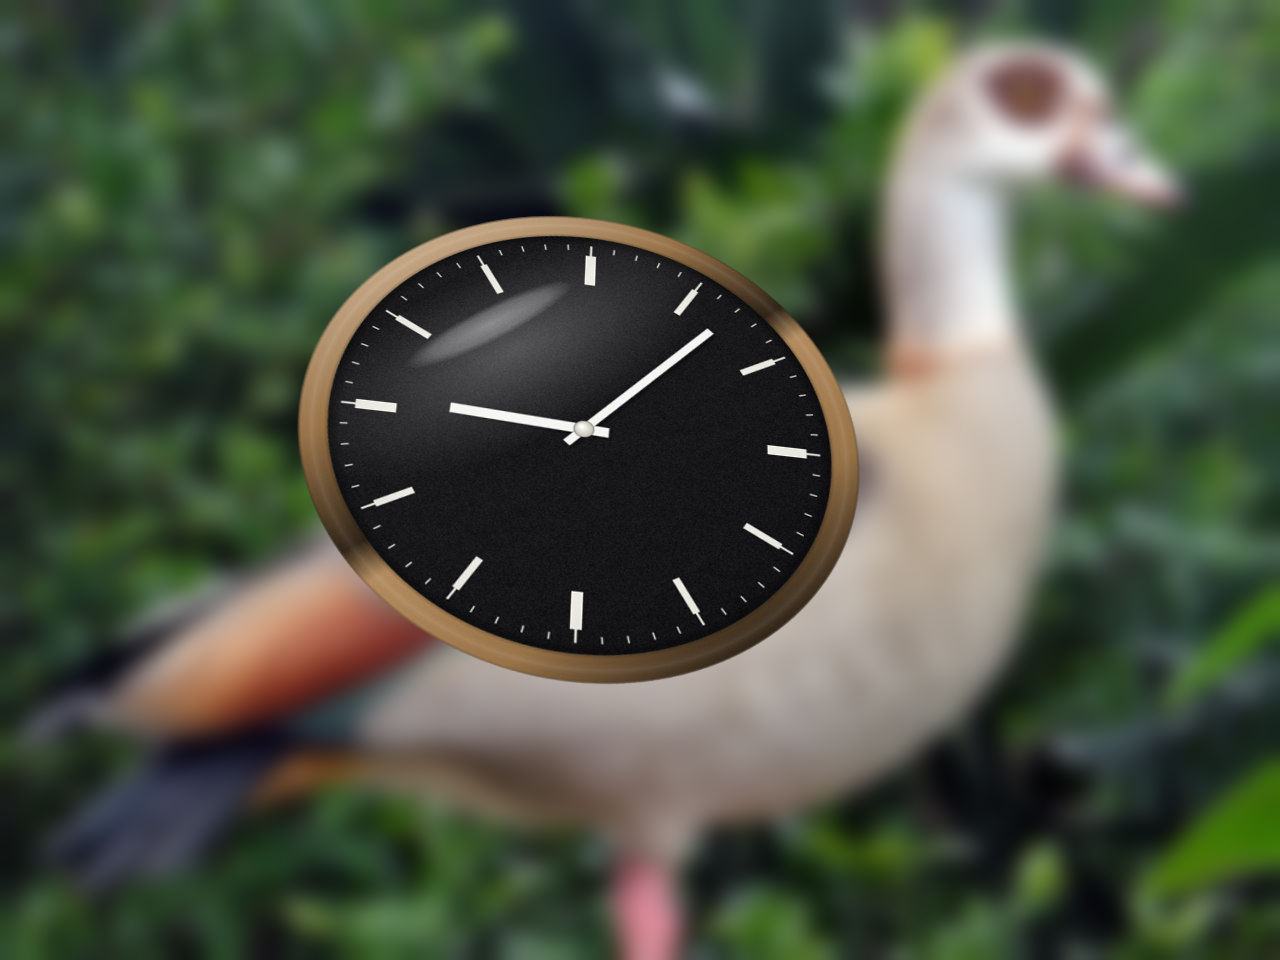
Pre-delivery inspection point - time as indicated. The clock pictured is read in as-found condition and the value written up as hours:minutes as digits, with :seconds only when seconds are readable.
9:07
